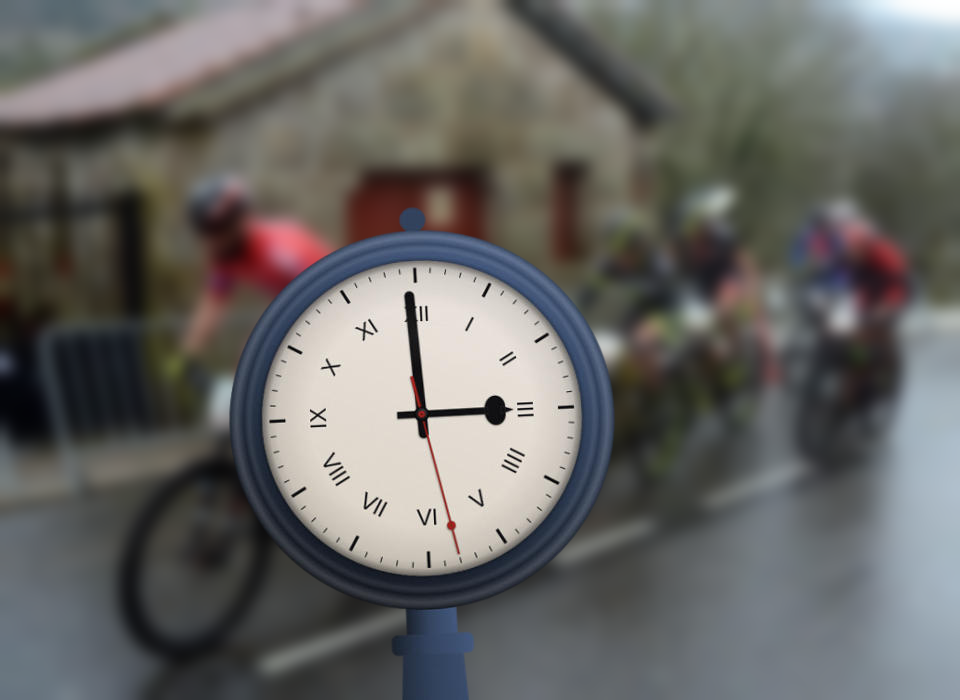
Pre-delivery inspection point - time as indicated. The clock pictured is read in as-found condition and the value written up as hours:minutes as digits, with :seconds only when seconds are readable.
2:59:28
